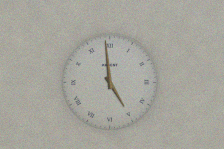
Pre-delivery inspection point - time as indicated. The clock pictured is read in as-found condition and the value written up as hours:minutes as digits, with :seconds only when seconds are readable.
4:59
